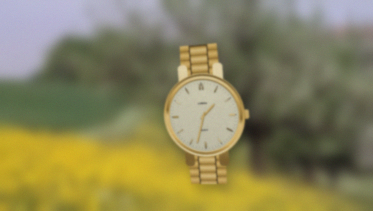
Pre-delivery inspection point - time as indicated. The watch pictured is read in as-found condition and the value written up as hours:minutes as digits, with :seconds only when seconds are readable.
1:33
